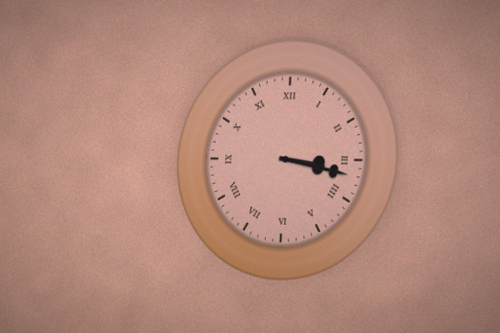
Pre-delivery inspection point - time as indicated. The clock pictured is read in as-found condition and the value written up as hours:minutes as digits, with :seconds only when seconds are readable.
3:17
